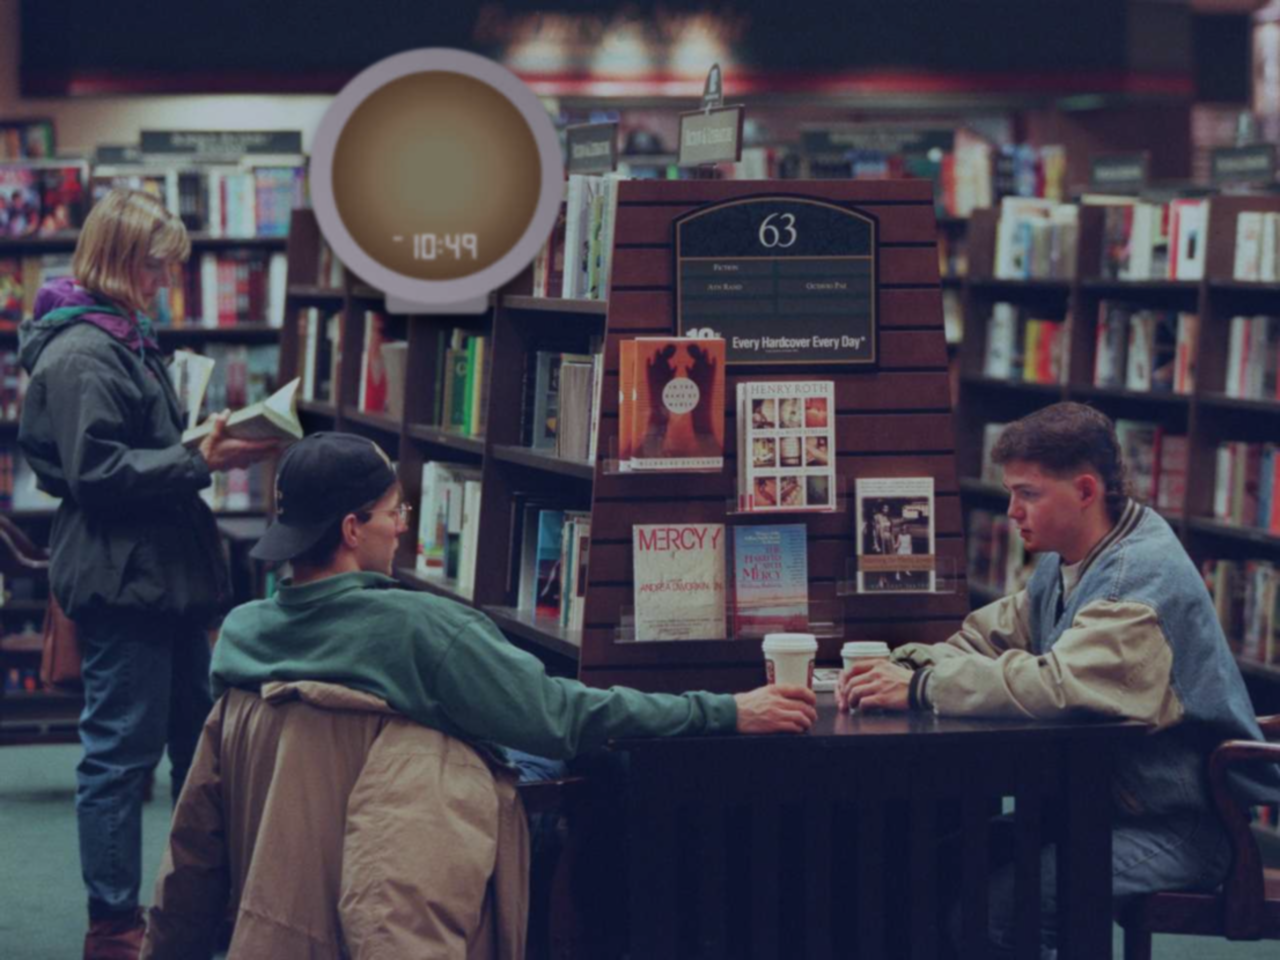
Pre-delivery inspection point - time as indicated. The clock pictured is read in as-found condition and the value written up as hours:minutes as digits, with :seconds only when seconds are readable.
10:49
